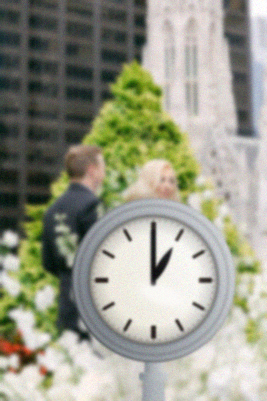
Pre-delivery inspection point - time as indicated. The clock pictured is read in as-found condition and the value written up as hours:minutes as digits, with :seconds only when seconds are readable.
1:00
